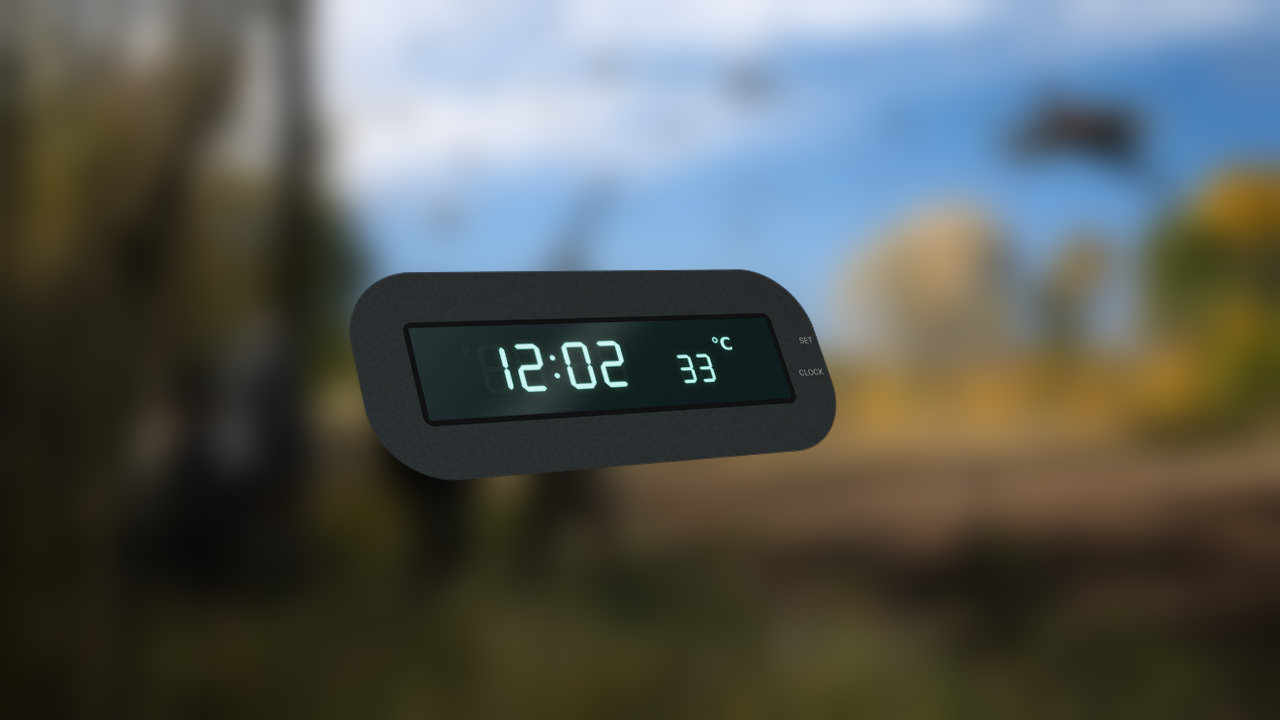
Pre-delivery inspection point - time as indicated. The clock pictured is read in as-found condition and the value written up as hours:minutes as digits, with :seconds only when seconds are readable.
12:02
